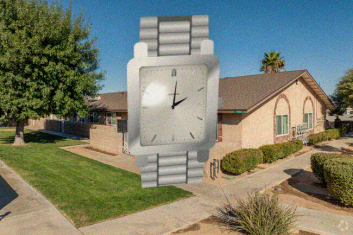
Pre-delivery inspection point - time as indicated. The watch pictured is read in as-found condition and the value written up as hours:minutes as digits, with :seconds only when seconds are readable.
2:01
